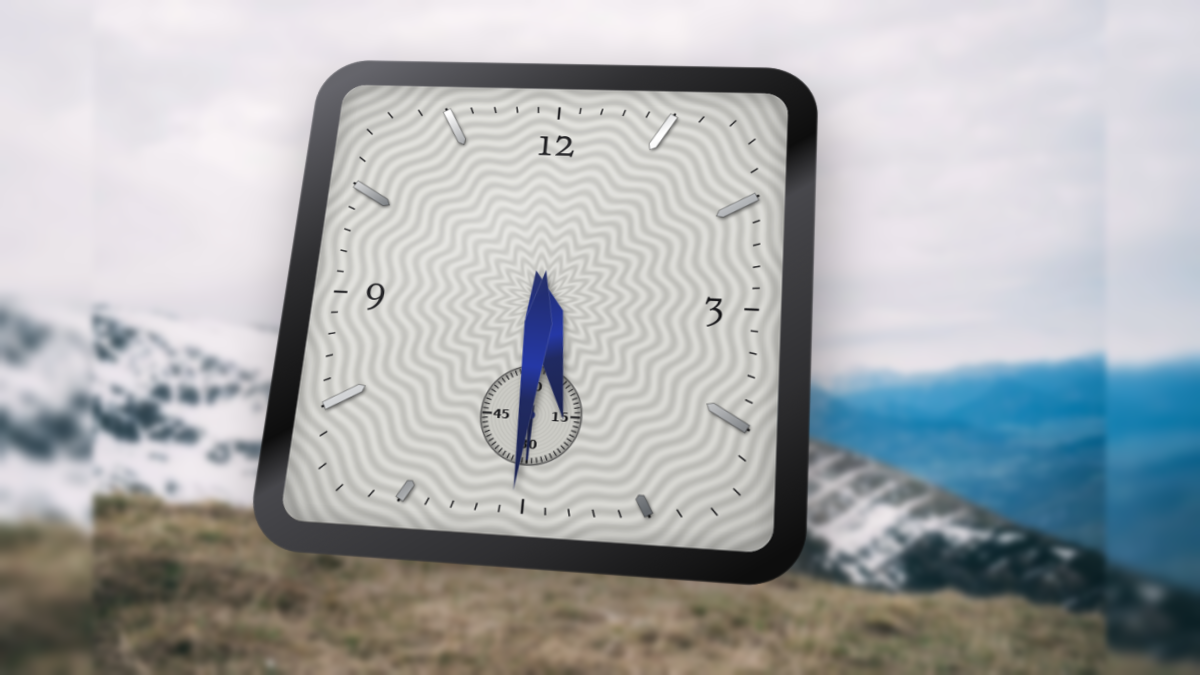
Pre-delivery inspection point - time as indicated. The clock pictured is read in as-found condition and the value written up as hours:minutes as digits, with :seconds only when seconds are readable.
5:30:30
